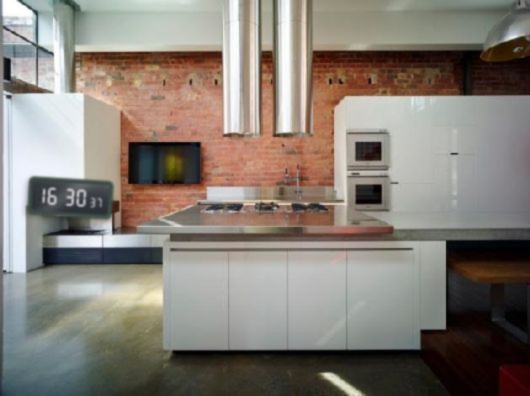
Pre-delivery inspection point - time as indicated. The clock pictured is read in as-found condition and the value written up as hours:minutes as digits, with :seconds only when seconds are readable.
16:30
